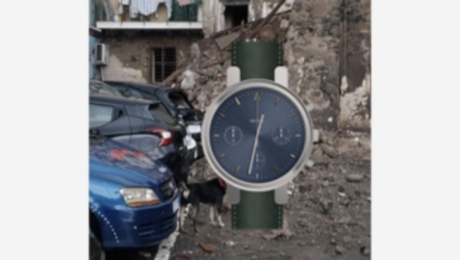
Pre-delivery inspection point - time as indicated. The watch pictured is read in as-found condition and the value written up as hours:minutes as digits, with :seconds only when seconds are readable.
12:32
